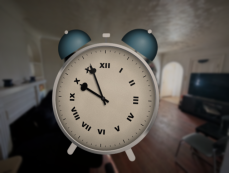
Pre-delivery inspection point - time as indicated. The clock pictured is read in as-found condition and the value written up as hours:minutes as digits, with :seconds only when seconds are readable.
9:56
